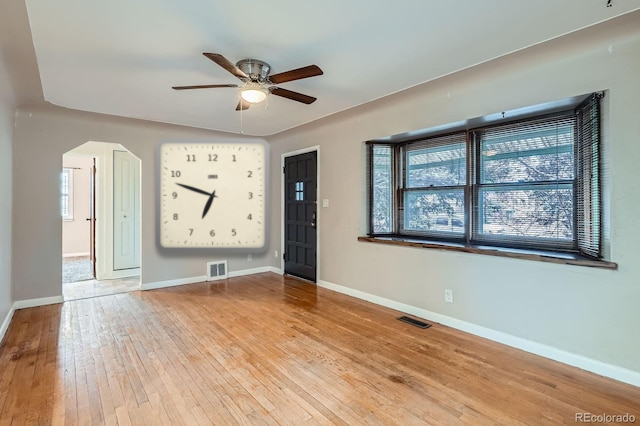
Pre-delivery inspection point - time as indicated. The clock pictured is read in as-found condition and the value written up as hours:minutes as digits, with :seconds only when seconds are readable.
6:48
